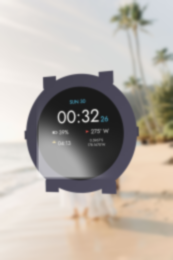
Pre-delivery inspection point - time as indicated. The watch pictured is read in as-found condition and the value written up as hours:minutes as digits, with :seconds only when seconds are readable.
0:32
